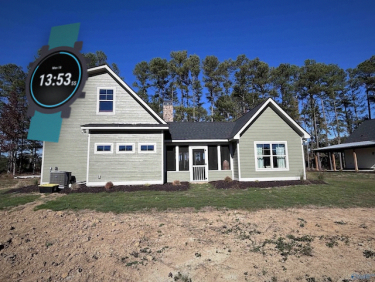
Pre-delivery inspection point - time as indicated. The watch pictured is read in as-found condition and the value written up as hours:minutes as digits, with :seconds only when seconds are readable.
13:53
